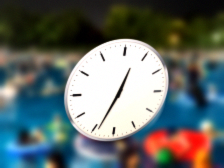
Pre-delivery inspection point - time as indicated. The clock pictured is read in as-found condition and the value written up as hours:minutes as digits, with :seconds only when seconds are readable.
12:34
